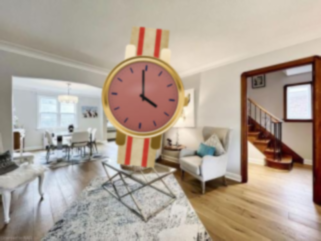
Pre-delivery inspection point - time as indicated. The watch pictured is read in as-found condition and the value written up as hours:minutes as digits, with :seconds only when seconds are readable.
3:59
